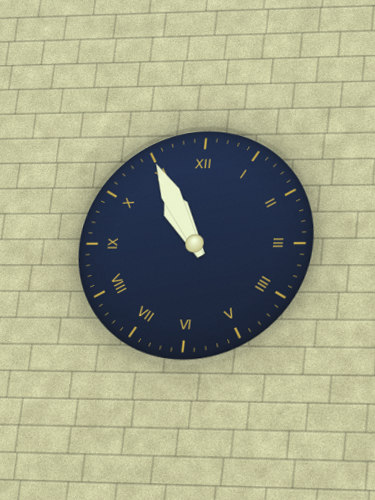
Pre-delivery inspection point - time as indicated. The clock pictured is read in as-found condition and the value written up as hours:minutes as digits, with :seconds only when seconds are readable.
10:55
